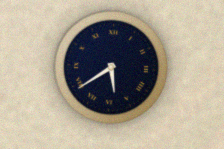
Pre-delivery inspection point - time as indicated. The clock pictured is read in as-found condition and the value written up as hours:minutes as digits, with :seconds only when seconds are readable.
5:39
